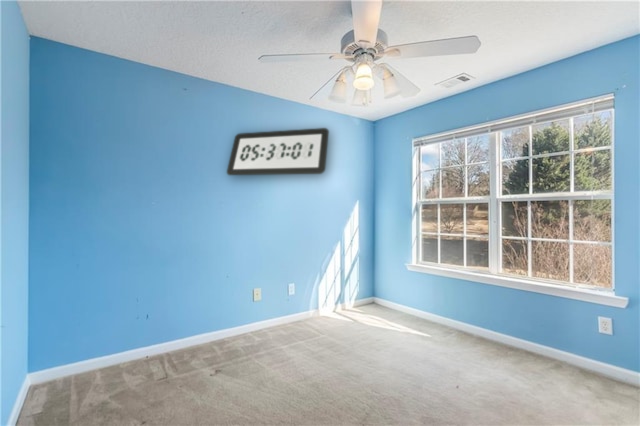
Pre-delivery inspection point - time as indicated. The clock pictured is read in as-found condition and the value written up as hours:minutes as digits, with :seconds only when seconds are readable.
5:37:01
